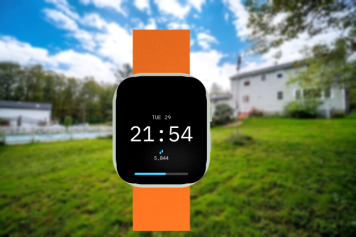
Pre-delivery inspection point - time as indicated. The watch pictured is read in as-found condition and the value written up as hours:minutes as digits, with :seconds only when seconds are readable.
21:54
